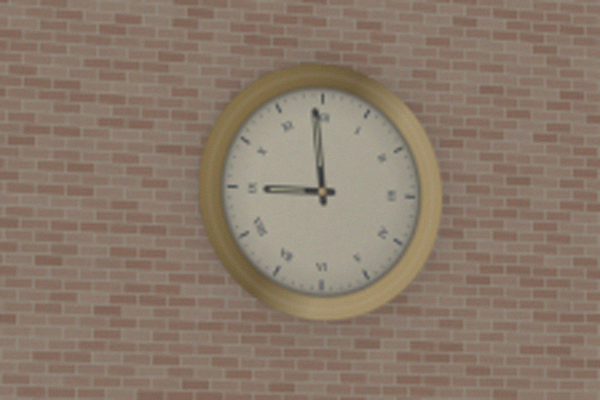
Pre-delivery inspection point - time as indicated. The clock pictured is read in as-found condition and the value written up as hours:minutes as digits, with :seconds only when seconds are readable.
8:59
